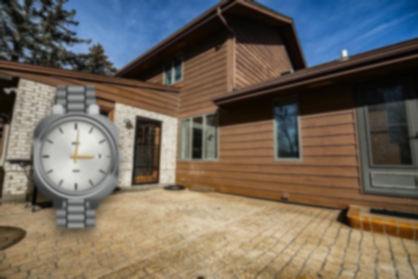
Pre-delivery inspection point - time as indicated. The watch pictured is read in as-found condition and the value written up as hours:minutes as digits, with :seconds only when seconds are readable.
3:01
